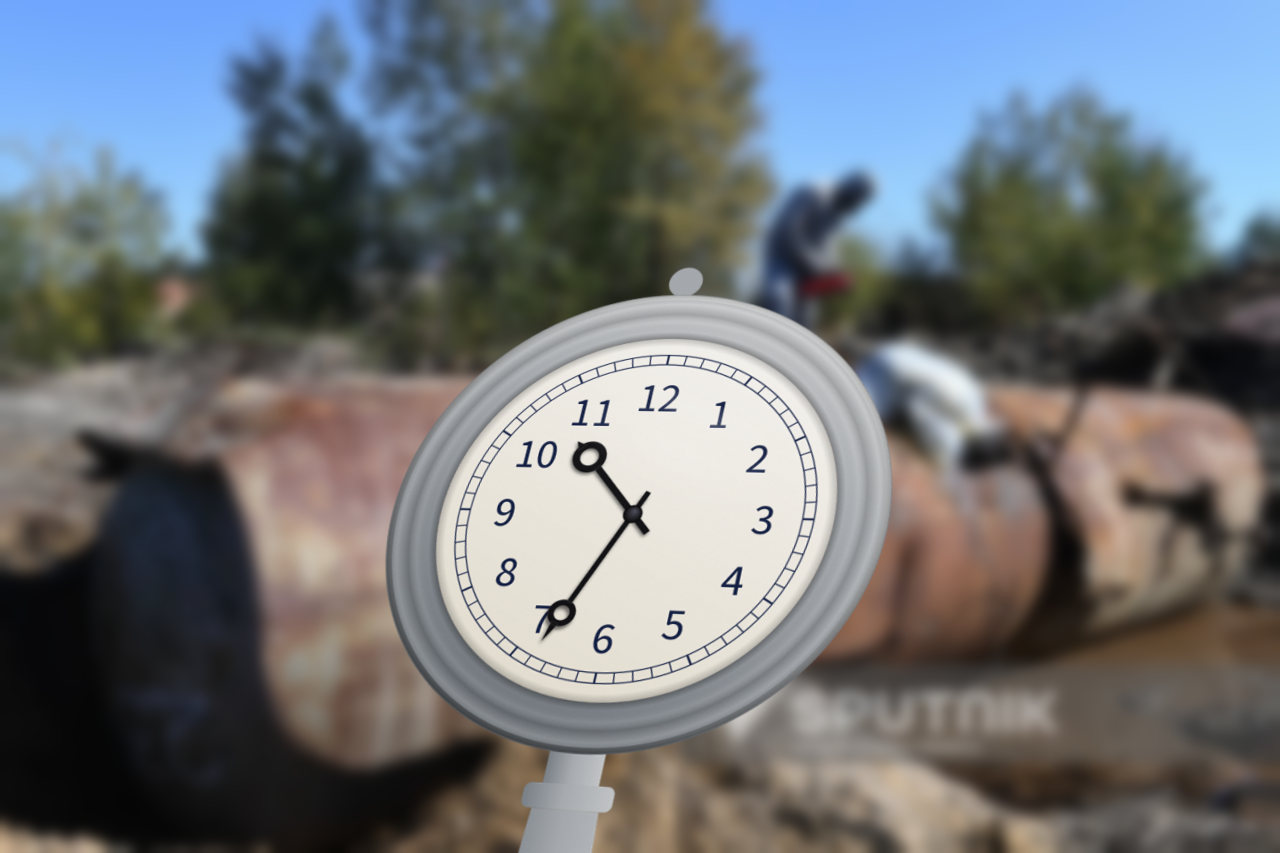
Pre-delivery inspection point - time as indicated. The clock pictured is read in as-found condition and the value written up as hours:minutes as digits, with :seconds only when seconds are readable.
10:34
